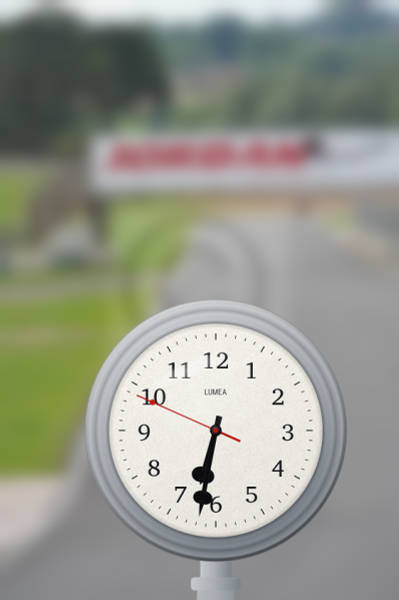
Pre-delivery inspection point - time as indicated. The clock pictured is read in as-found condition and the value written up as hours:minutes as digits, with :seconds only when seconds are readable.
6:31:49
